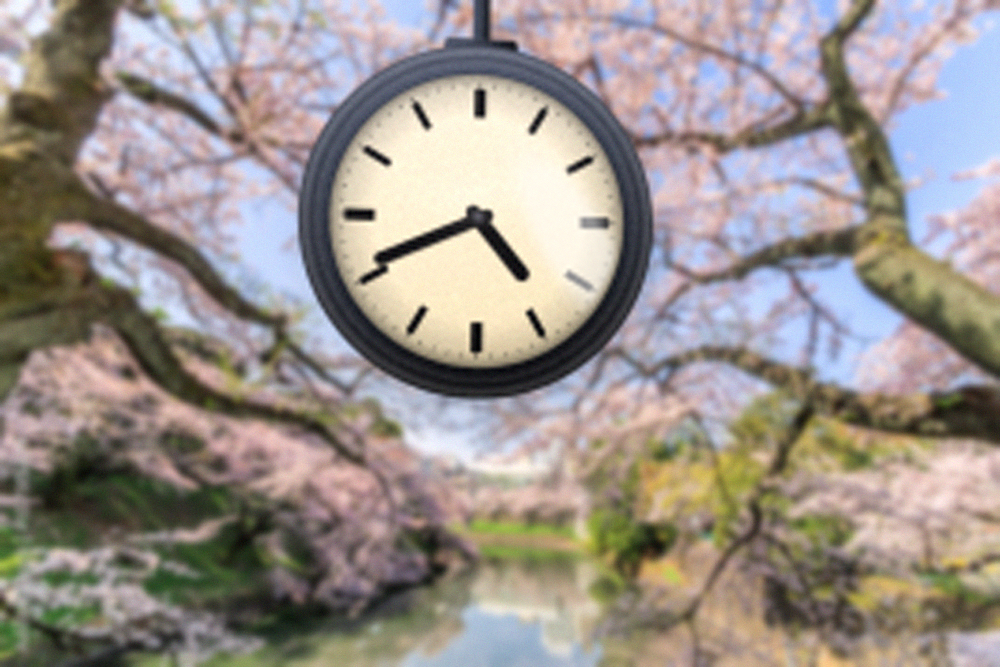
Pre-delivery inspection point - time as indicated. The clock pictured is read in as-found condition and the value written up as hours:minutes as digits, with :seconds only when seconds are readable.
4:41
